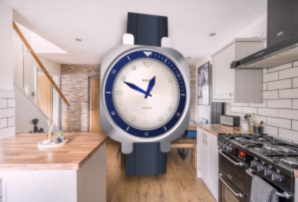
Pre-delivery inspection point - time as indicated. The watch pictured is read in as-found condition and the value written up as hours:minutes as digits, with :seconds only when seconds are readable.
12:49
